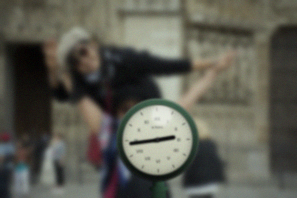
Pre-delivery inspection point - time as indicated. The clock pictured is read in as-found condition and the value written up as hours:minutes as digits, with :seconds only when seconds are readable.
2:44
